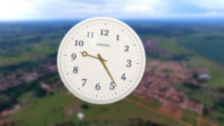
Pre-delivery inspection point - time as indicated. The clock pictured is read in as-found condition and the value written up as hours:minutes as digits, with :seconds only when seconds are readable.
9:24
